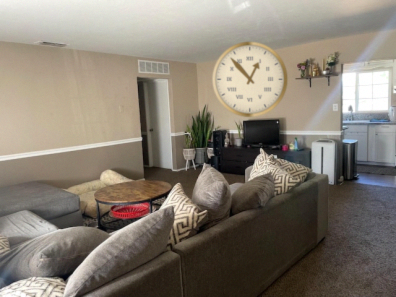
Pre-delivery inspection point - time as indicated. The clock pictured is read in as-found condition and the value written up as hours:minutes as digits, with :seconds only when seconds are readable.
12:53
